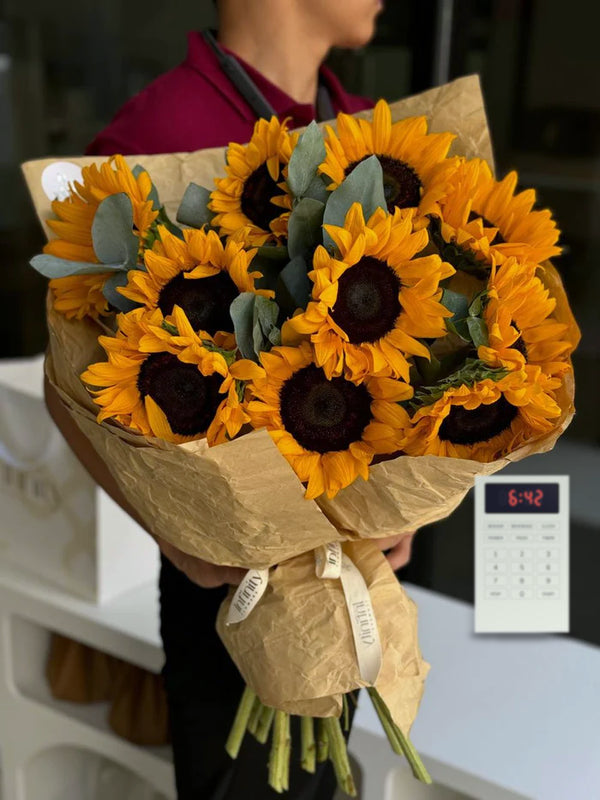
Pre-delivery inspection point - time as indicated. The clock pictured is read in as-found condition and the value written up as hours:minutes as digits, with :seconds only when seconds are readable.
6:42
